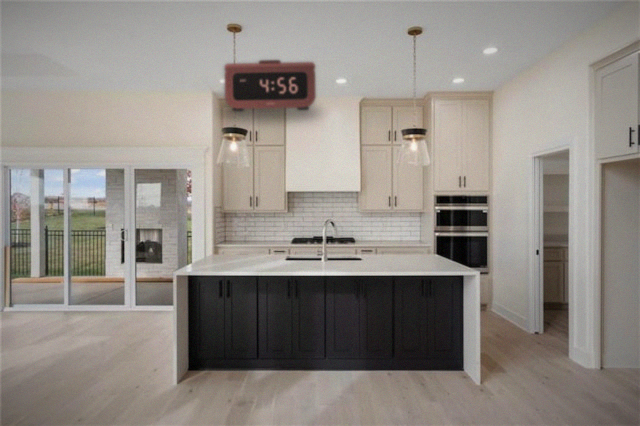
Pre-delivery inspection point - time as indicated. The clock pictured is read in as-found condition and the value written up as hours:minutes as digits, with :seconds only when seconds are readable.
4:56
